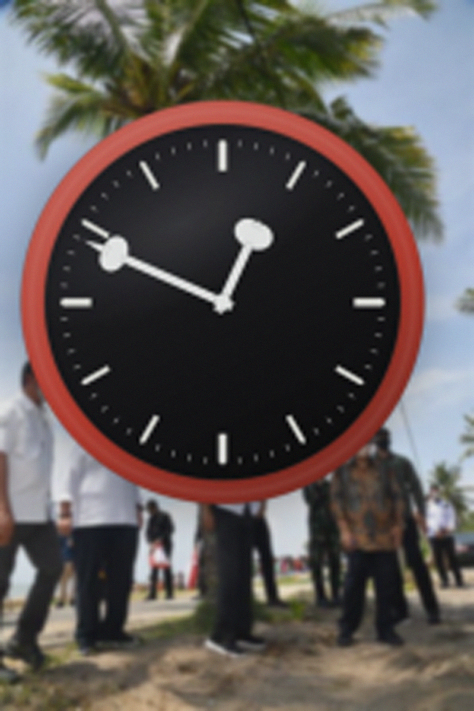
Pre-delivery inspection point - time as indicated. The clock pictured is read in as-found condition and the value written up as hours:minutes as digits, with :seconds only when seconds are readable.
12:49
